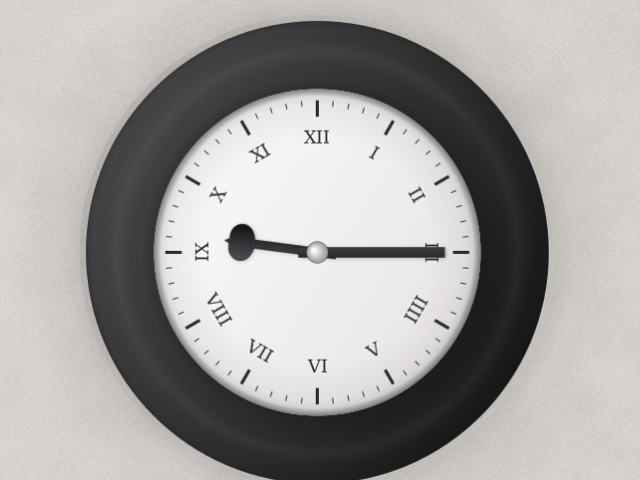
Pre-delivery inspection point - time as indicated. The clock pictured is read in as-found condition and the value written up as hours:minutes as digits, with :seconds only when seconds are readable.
9:15
